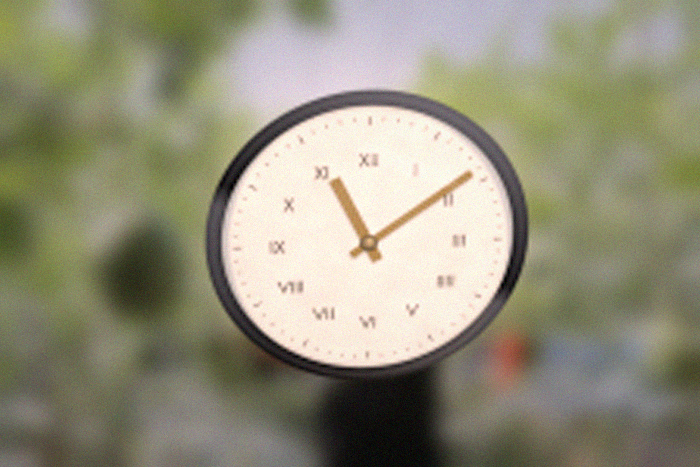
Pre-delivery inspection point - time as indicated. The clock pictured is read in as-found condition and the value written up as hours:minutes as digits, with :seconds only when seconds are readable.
11:09
